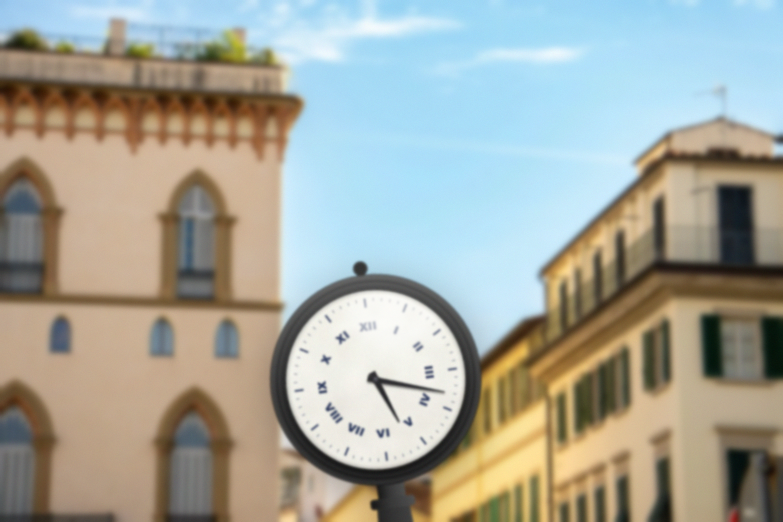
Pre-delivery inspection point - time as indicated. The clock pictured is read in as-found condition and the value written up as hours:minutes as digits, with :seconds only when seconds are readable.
5:18
